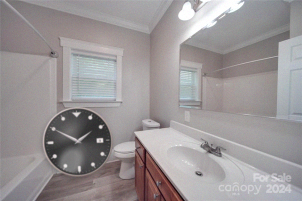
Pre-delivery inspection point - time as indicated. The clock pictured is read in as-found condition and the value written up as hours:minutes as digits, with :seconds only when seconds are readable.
1:50
